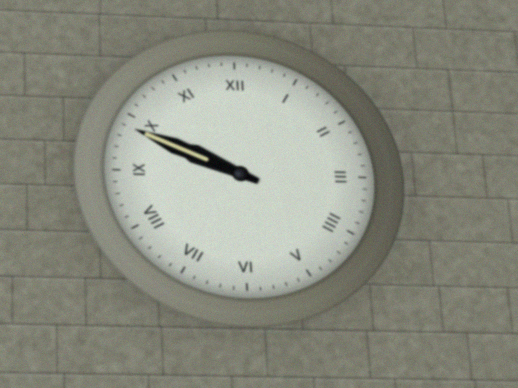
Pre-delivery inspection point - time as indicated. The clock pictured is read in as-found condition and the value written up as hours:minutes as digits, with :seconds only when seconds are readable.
9:49
